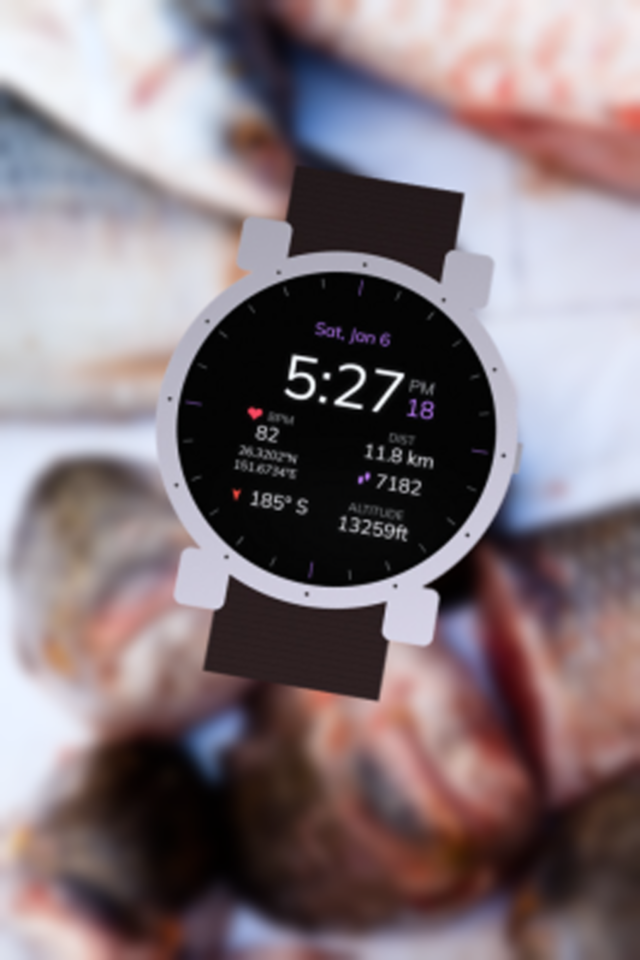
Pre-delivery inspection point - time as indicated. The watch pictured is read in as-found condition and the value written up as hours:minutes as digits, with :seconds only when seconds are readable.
5:27:18
